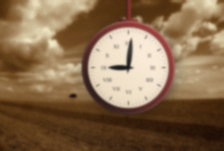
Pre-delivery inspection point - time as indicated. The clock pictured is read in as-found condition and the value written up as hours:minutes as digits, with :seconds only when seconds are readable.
9:01
